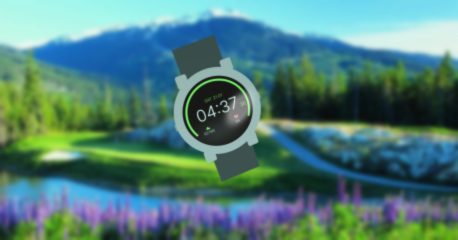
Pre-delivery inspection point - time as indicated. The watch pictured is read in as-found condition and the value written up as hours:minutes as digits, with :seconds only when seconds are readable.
4:37
